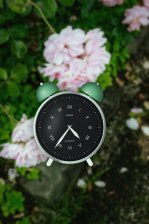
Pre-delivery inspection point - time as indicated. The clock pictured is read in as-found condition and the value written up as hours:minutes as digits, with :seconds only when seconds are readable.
4:36
